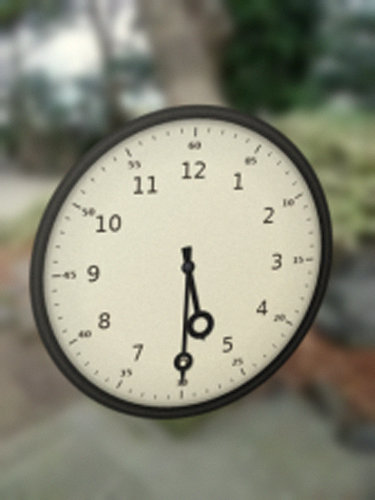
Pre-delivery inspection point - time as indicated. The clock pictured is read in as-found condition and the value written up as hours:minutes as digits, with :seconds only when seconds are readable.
5:30
